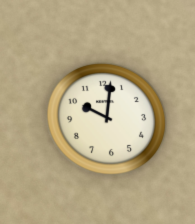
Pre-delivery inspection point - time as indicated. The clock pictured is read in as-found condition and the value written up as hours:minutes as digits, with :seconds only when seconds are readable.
10:02
